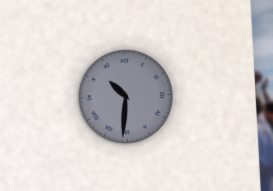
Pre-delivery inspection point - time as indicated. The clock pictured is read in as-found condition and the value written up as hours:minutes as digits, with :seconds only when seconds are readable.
10:31
